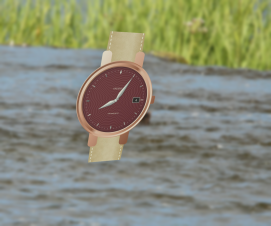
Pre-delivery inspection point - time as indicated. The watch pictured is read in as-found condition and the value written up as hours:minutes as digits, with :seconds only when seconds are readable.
8:05
